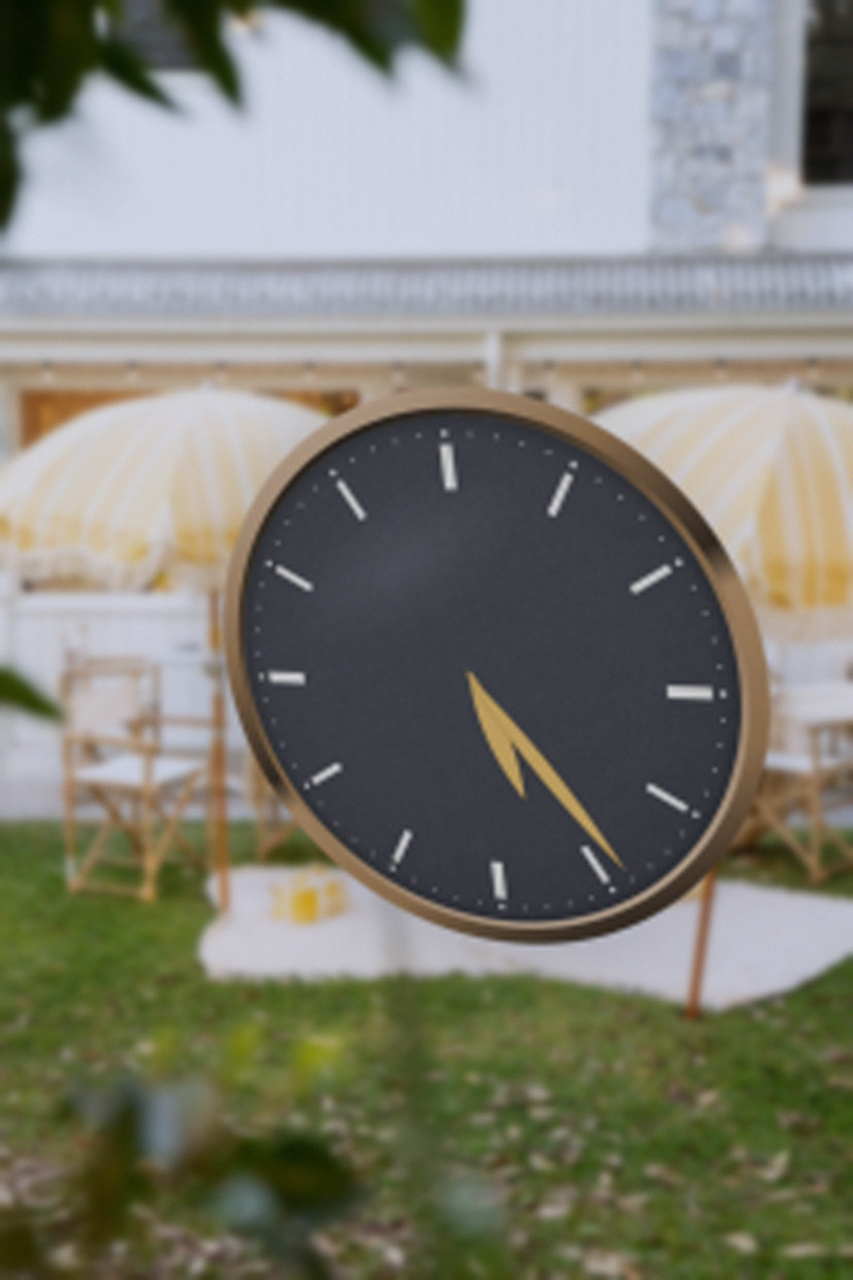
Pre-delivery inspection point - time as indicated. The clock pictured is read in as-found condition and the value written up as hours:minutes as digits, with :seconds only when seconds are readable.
5:24
